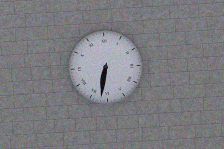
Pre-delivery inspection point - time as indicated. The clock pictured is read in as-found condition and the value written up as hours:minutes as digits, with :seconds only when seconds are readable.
6:32
